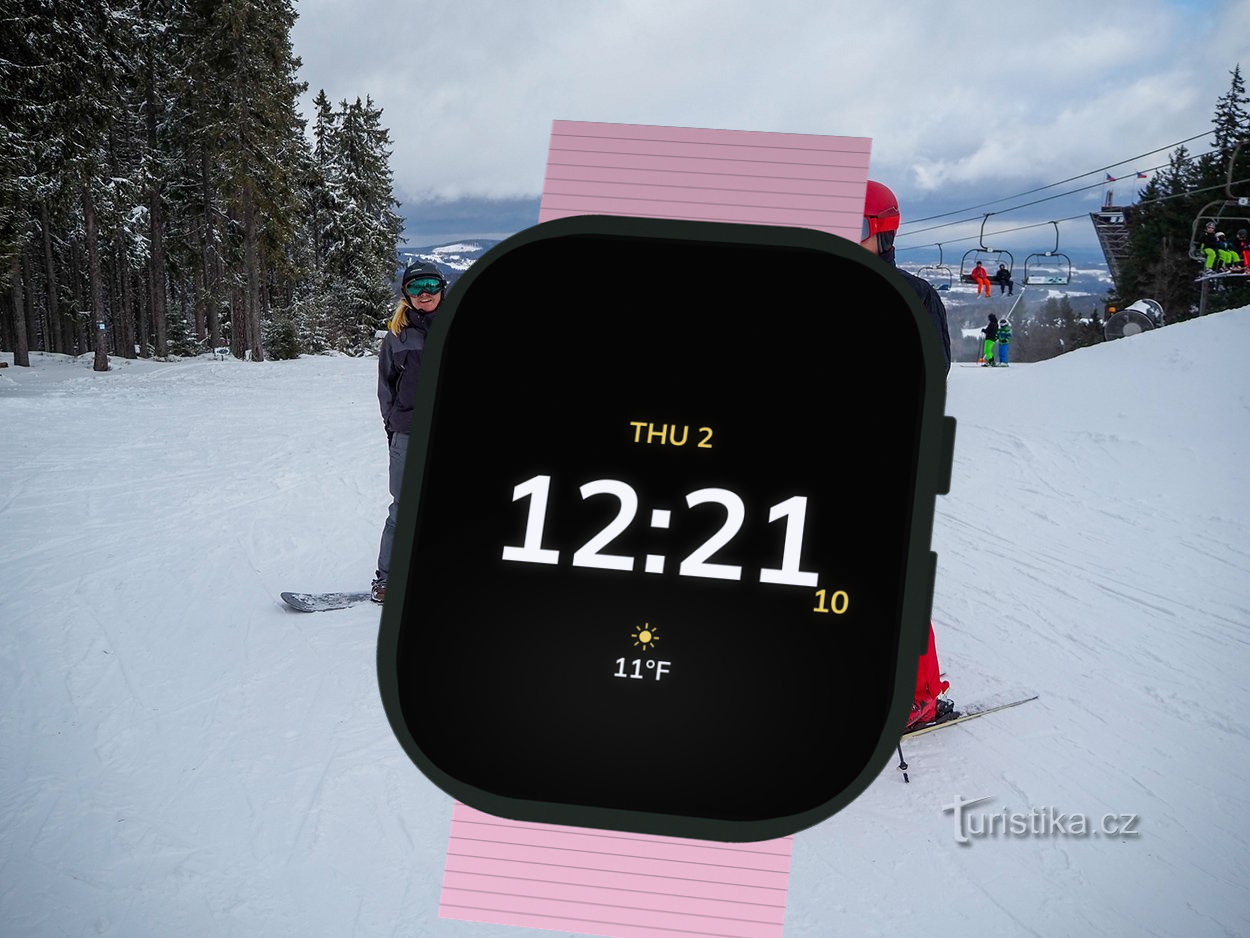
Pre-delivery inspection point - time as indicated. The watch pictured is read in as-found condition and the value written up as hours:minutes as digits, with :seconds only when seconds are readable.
12:21:10
